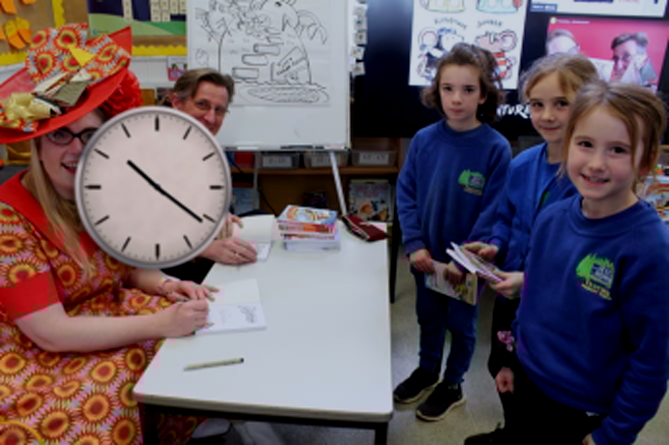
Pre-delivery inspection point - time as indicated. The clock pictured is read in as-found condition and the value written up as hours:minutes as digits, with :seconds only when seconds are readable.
10:21
